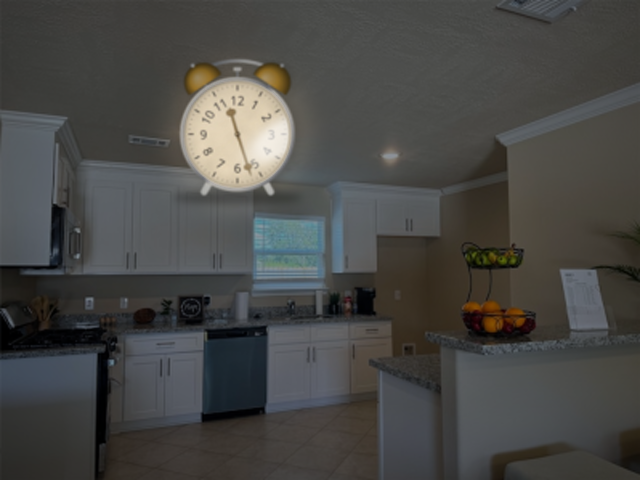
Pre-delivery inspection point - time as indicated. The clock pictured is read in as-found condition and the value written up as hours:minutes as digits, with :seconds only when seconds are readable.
11:27
